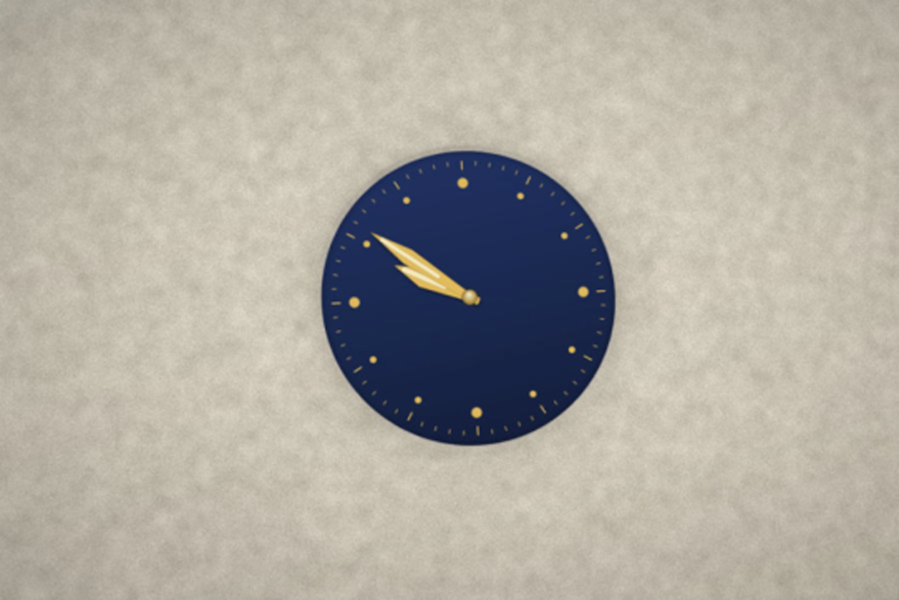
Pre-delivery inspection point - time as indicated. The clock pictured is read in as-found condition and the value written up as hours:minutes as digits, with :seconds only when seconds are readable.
9:51
